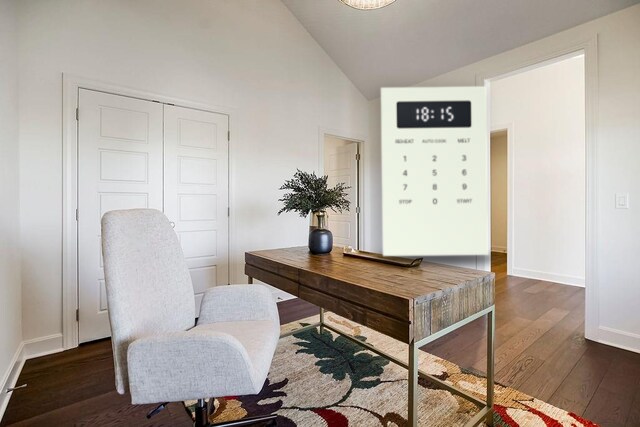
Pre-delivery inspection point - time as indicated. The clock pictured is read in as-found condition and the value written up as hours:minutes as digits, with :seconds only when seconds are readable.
18:15
